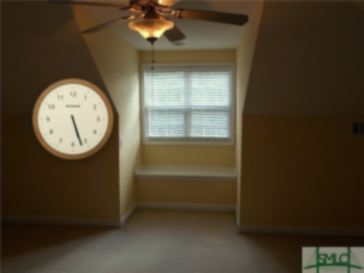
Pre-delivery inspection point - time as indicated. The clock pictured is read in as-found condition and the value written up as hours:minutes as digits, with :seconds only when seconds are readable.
5:27
